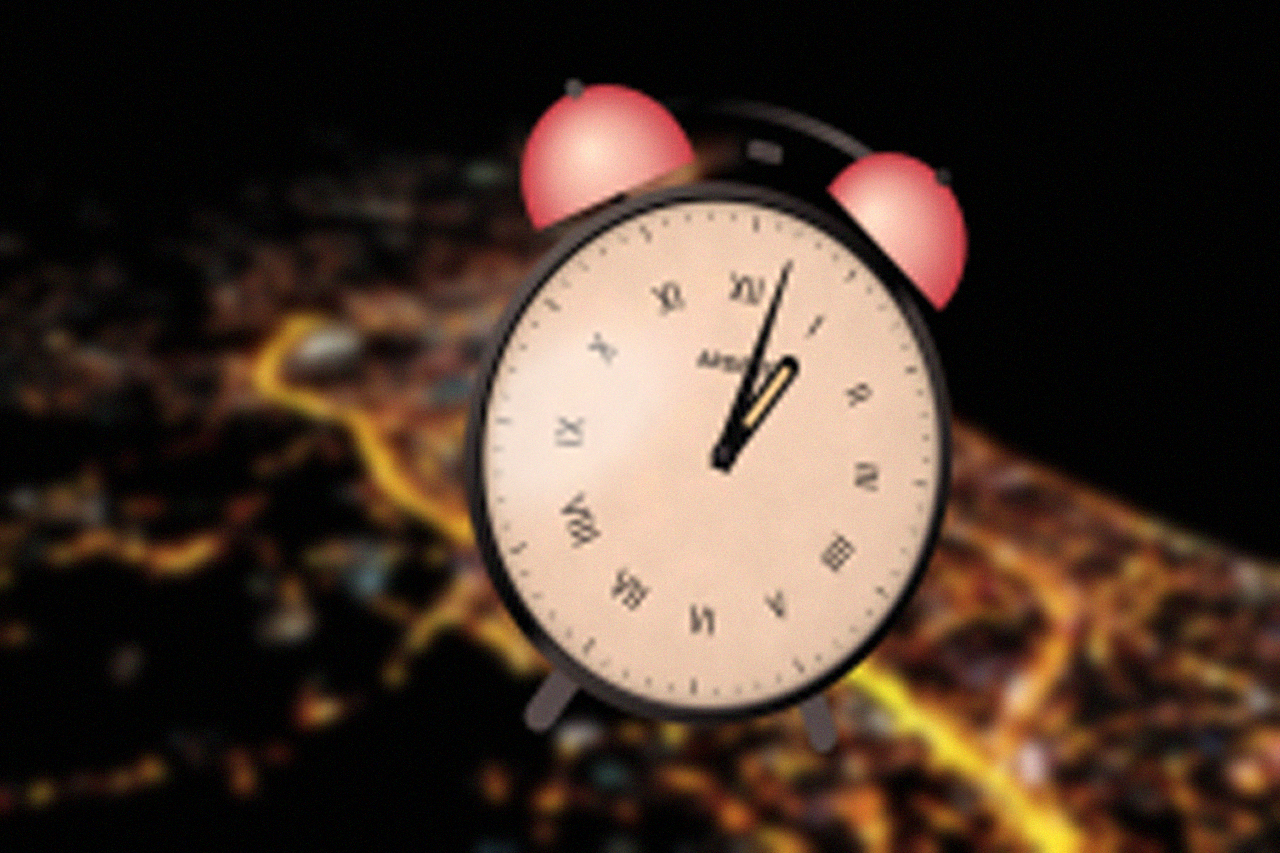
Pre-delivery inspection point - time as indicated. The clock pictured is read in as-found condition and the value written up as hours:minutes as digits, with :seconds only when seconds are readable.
1:02
